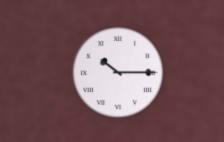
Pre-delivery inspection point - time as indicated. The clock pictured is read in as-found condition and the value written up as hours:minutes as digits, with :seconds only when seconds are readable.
10:15
